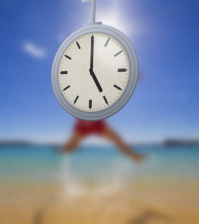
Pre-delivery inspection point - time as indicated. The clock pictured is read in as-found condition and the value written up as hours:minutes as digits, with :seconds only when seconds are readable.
5:00
